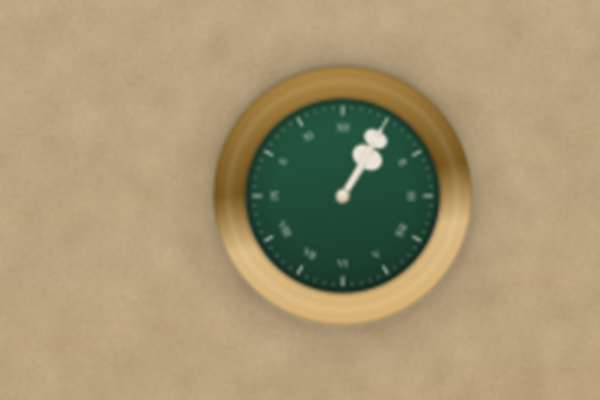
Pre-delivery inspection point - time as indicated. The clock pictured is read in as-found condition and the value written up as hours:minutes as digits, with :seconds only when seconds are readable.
1:05
